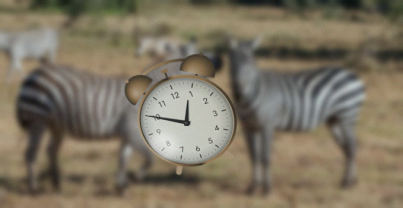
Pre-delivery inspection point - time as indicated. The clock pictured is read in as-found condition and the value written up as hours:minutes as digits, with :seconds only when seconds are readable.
12:50
